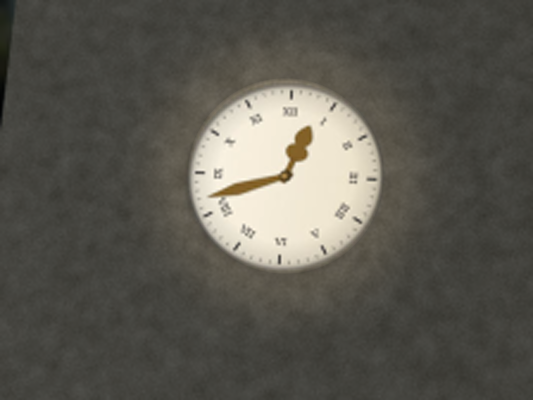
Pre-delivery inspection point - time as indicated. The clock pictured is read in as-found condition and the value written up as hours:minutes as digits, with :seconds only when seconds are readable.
12:42
